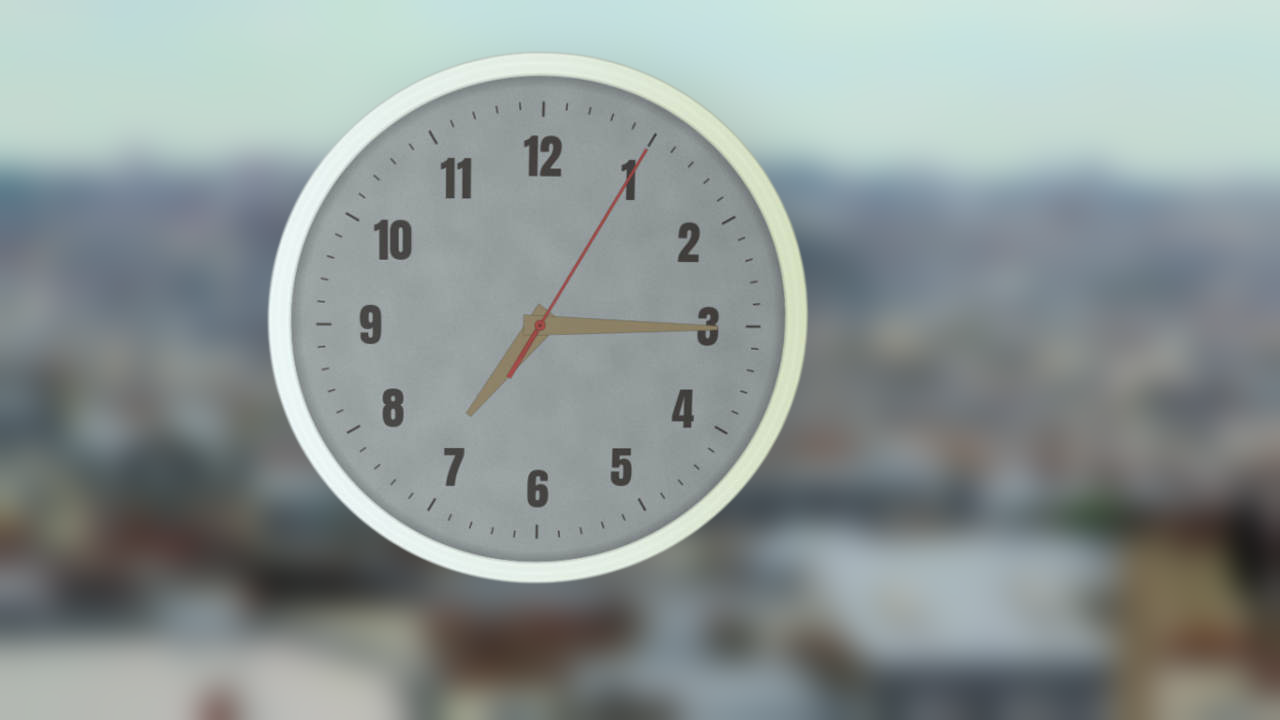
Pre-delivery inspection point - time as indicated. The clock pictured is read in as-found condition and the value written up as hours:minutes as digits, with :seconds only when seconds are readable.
7:15:05
